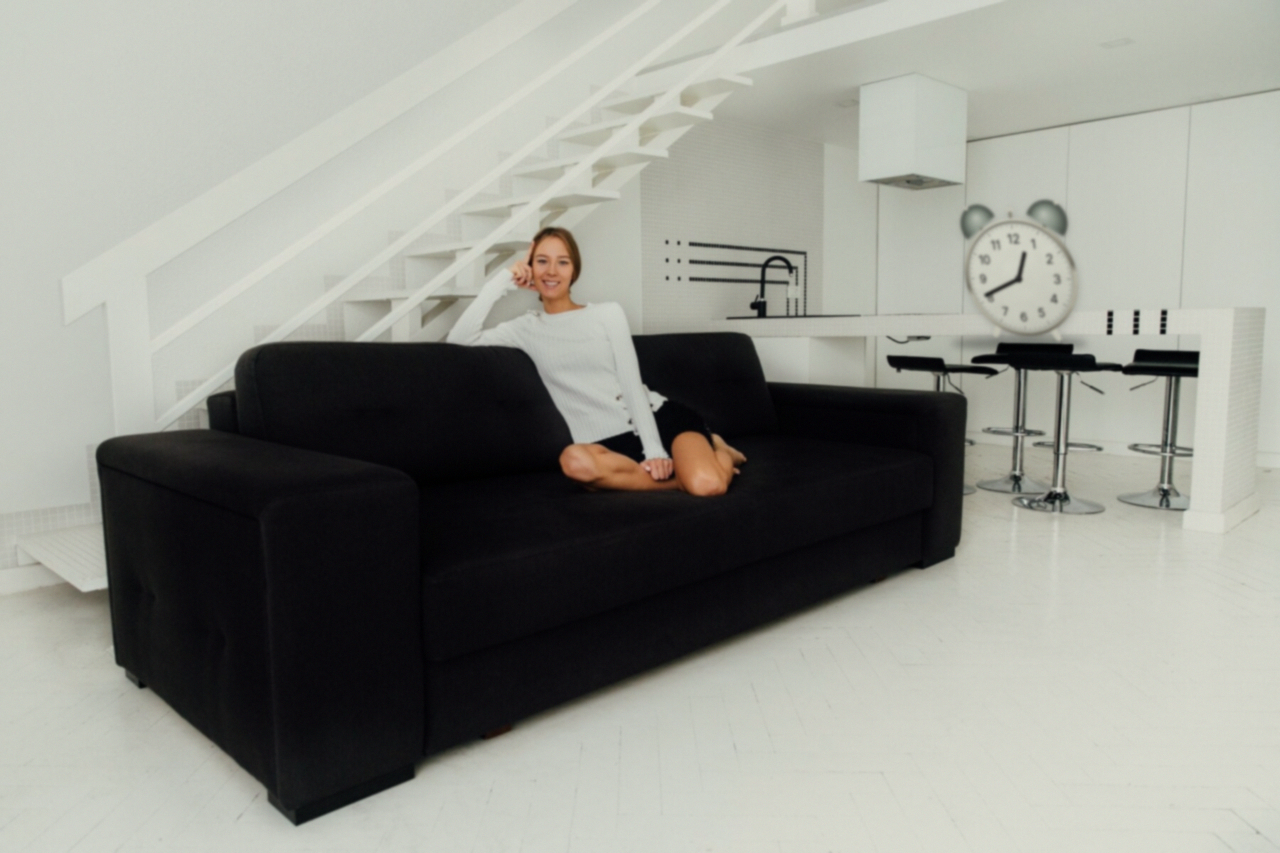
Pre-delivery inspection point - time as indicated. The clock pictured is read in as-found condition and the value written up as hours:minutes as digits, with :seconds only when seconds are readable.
12:41
